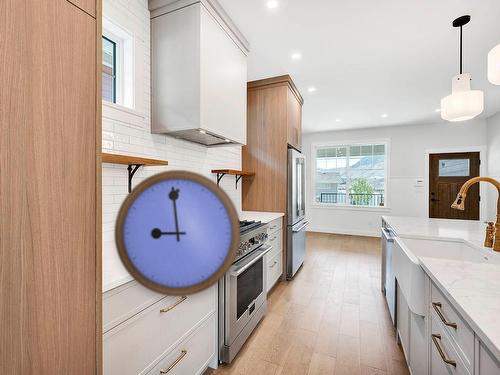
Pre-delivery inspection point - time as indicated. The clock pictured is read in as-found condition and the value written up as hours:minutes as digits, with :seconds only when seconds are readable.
8:59
